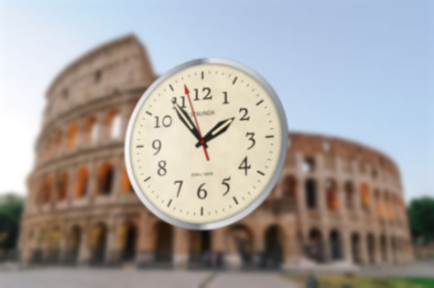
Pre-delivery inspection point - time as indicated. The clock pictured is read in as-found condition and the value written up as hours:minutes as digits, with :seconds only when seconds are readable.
1:53:57
